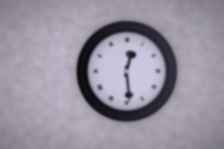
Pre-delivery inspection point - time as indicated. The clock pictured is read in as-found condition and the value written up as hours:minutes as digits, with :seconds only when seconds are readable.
12:29
